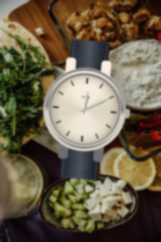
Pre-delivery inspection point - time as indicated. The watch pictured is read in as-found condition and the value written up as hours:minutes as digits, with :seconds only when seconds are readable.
12:10
